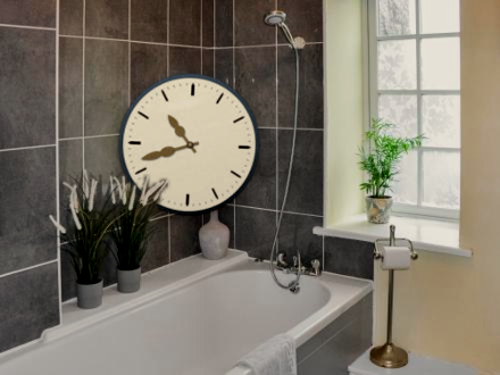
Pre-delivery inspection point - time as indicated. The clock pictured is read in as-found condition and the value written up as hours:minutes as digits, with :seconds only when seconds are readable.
10:42
